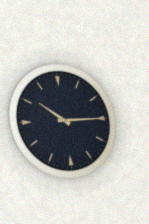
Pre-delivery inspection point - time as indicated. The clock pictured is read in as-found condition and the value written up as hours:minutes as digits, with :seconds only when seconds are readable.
10:15
